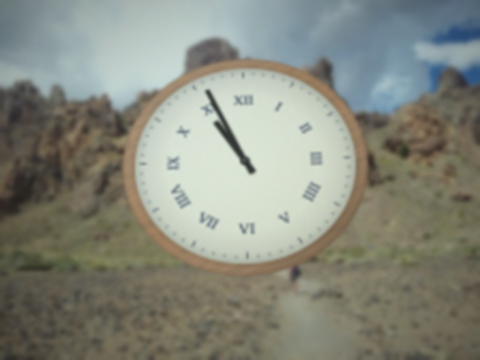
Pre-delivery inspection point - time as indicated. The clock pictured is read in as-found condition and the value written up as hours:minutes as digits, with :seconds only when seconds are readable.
10:56
